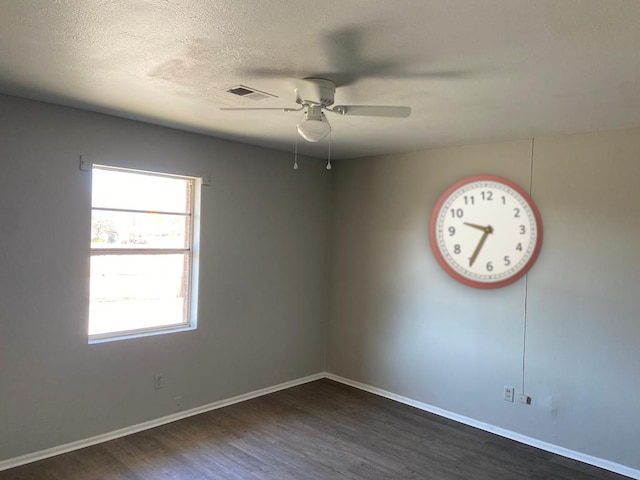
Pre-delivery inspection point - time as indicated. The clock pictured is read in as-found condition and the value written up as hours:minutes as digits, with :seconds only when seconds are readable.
9:35
